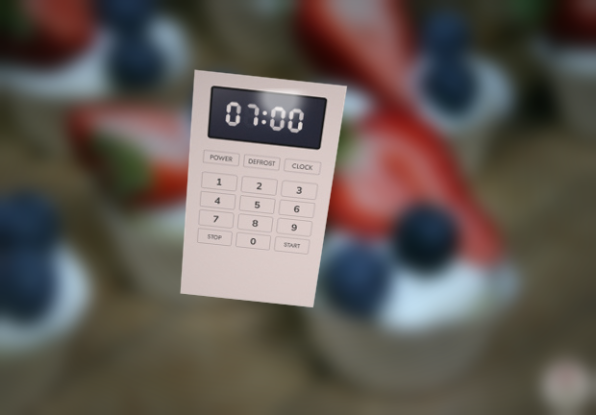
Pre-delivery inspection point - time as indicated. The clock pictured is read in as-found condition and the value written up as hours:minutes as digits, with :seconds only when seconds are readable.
7:00
